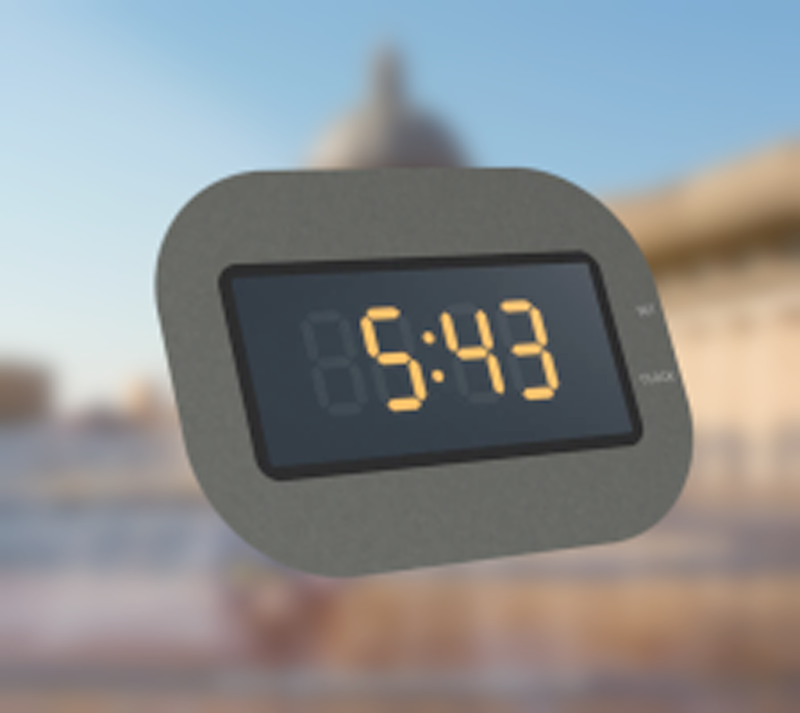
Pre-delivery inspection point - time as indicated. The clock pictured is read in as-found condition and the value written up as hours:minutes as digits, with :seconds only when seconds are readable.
5:43
